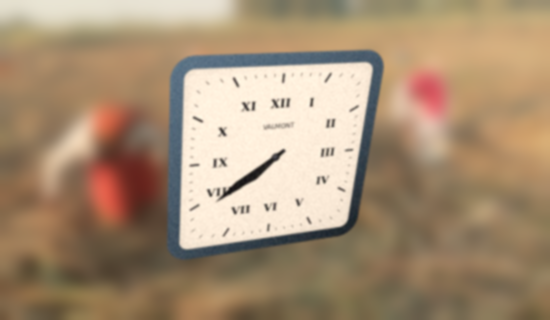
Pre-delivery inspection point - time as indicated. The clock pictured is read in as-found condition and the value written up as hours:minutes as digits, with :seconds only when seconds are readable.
7:39
